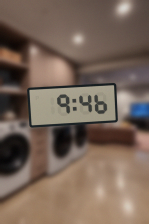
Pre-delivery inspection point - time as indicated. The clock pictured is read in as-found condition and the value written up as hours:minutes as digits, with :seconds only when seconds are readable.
9:46
